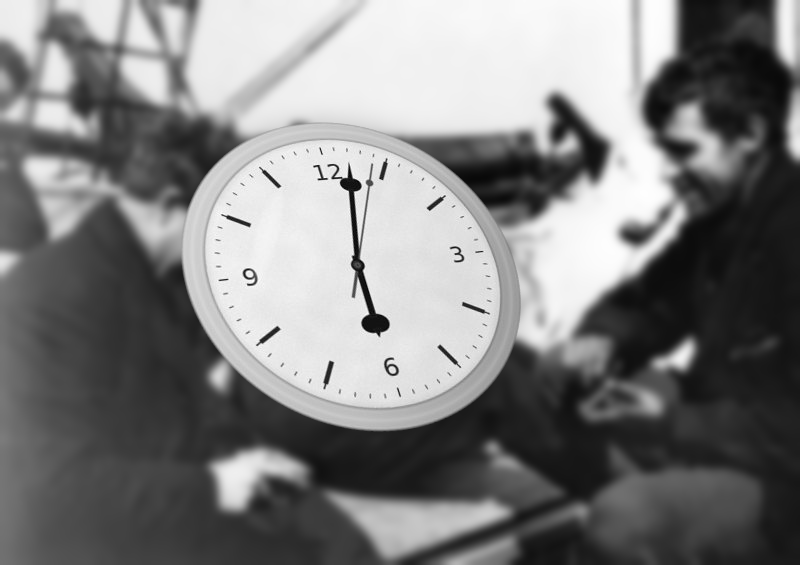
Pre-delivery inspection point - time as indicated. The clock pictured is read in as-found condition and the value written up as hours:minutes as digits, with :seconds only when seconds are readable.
6:02:04
